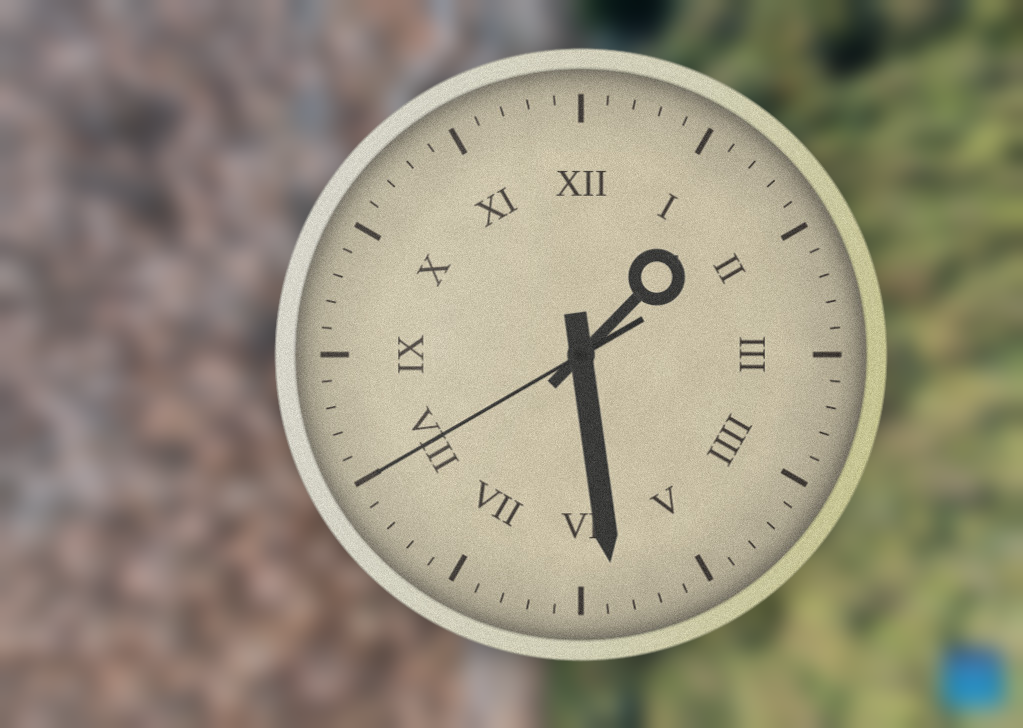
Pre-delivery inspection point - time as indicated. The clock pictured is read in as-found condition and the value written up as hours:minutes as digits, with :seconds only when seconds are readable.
1:28:40
